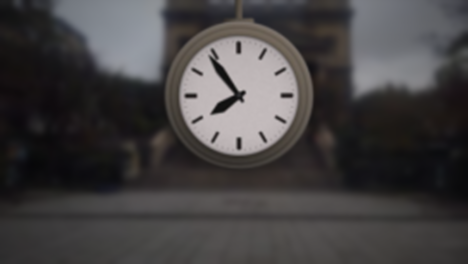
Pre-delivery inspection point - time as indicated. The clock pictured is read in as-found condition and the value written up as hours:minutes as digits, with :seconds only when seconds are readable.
7:54
